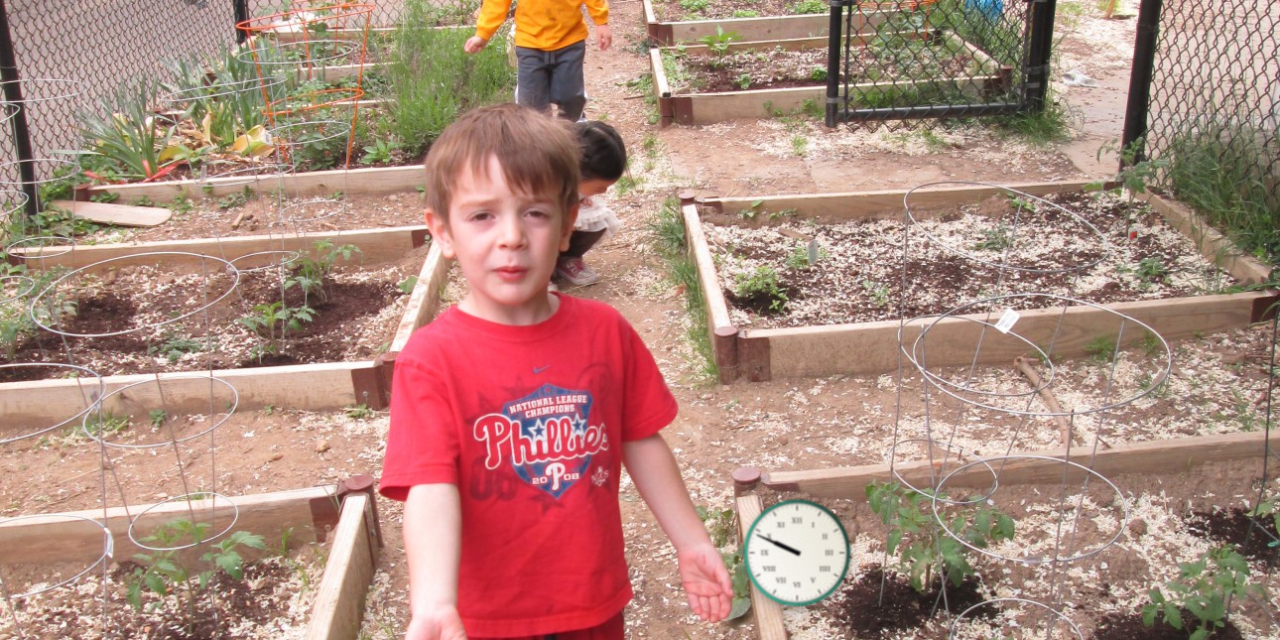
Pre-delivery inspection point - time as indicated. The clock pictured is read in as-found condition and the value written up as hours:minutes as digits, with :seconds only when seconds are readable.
9:49
